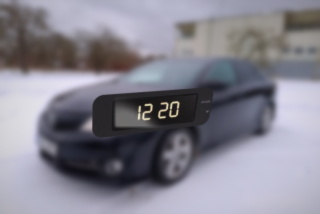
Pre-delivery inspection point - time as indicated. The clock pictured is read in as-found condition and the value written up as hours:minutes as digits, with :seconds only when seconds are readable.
12:20
